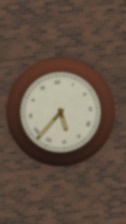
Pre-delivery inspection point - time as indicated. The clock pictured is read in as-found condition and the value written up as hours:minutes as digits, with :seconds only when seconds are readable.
5:38
